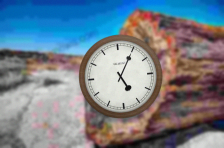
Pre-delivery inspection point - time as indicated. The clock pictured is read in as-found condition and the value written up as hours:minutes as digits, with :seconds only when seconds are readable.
5:05
